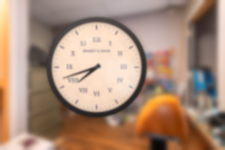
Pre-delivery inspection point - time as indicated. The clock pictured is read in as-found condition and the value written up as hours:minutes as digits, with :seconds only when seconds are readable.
7:42
